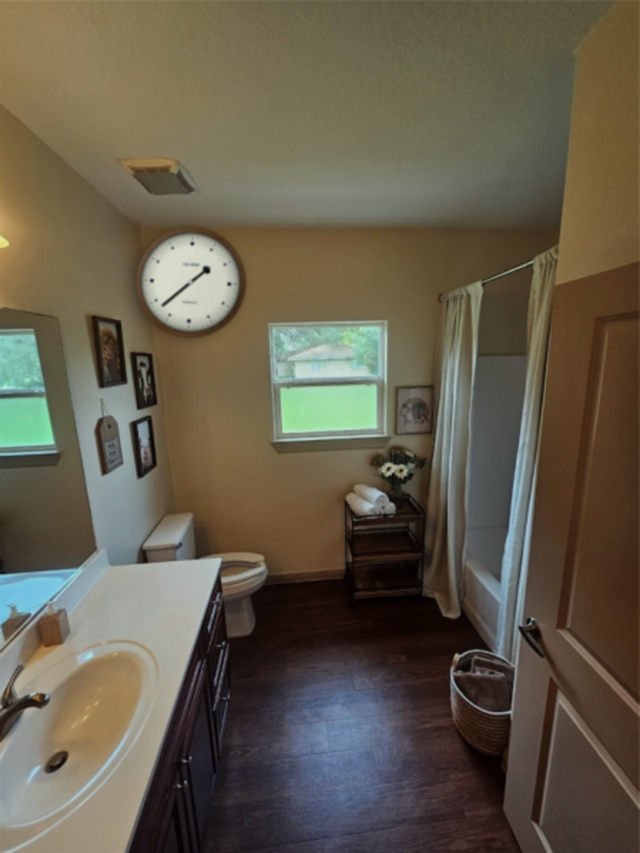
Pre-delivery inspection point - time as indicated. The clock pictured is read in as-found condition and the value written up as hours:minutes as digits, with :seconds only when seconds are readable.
1:38
